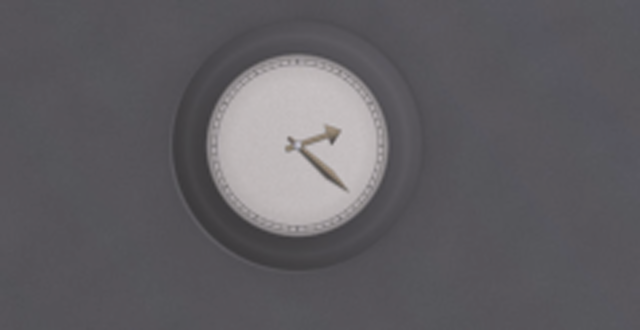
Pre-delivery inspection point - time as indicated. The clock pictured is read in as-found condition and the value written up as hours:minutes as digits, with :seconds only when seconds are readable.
2:22
